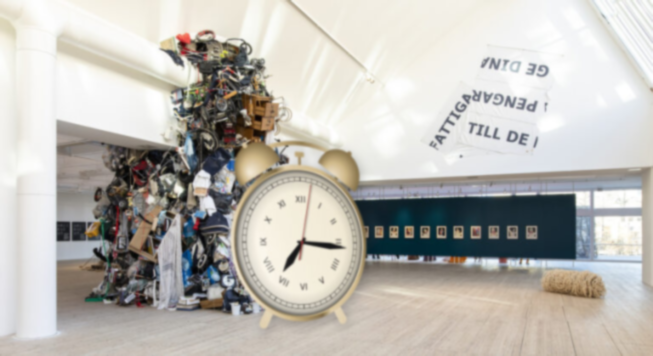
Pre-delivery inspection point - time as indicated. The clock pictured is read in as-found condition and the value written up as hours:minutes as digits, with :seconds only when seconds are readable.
7:16:02
